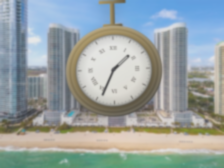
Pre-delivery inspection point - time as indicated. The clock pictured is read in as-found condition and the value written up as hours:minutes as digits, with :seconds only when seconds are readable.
1:34
